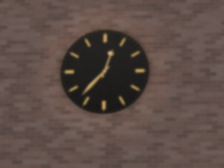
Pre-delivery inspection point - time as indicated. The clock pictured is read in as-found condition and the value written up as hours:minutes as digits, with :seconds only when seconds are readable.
12:37
